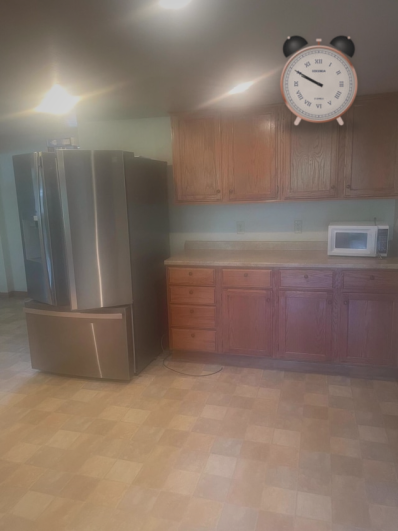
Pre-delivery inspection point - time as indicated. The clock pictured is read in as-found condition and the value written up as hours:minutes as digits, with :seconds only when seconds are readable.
9:50
